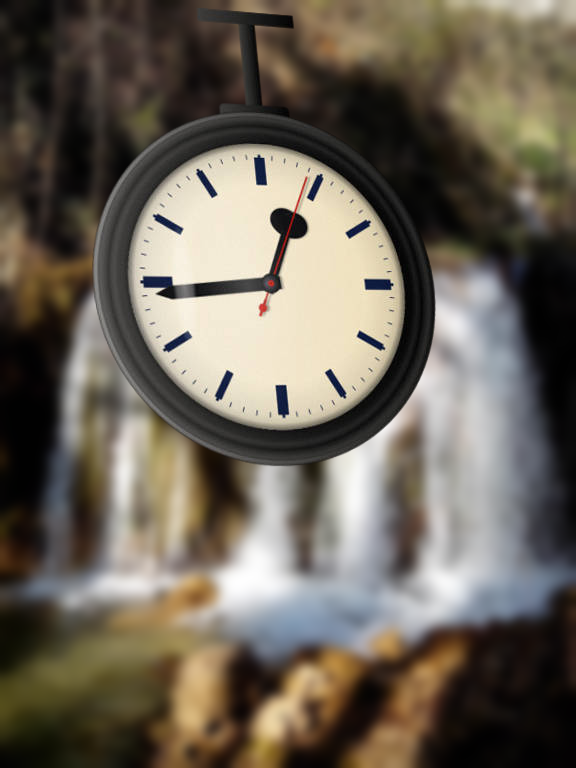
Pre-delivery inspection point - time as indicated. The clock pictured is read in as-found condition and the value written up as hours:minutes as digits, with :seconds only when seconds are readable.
12:44:04
